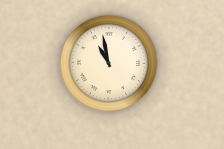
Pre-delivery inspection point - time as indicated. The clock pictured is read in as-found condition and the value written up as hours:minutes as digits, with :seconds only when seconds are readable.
10:58
